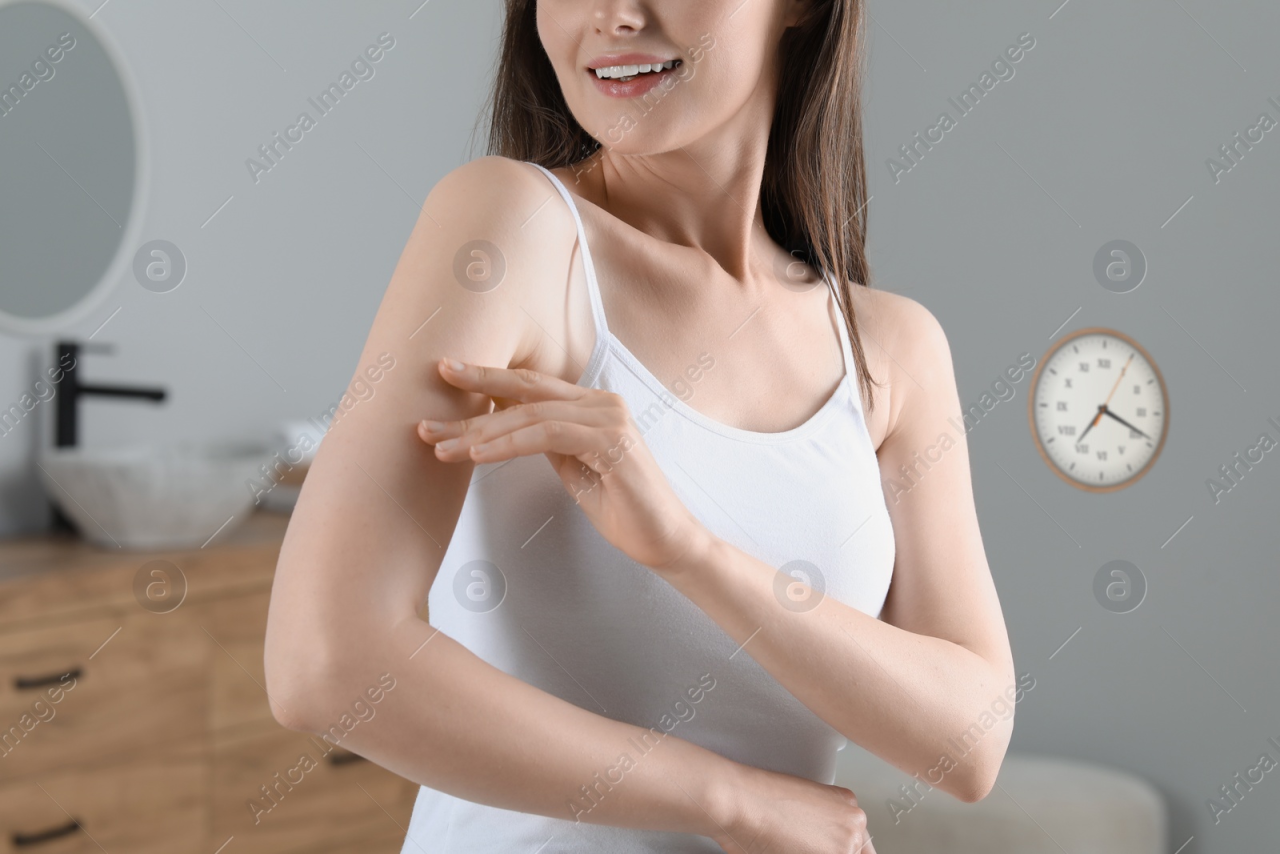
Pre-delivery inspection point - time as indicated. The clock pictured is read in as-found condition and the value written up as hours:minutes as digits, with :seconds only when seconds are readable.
7:19:05
